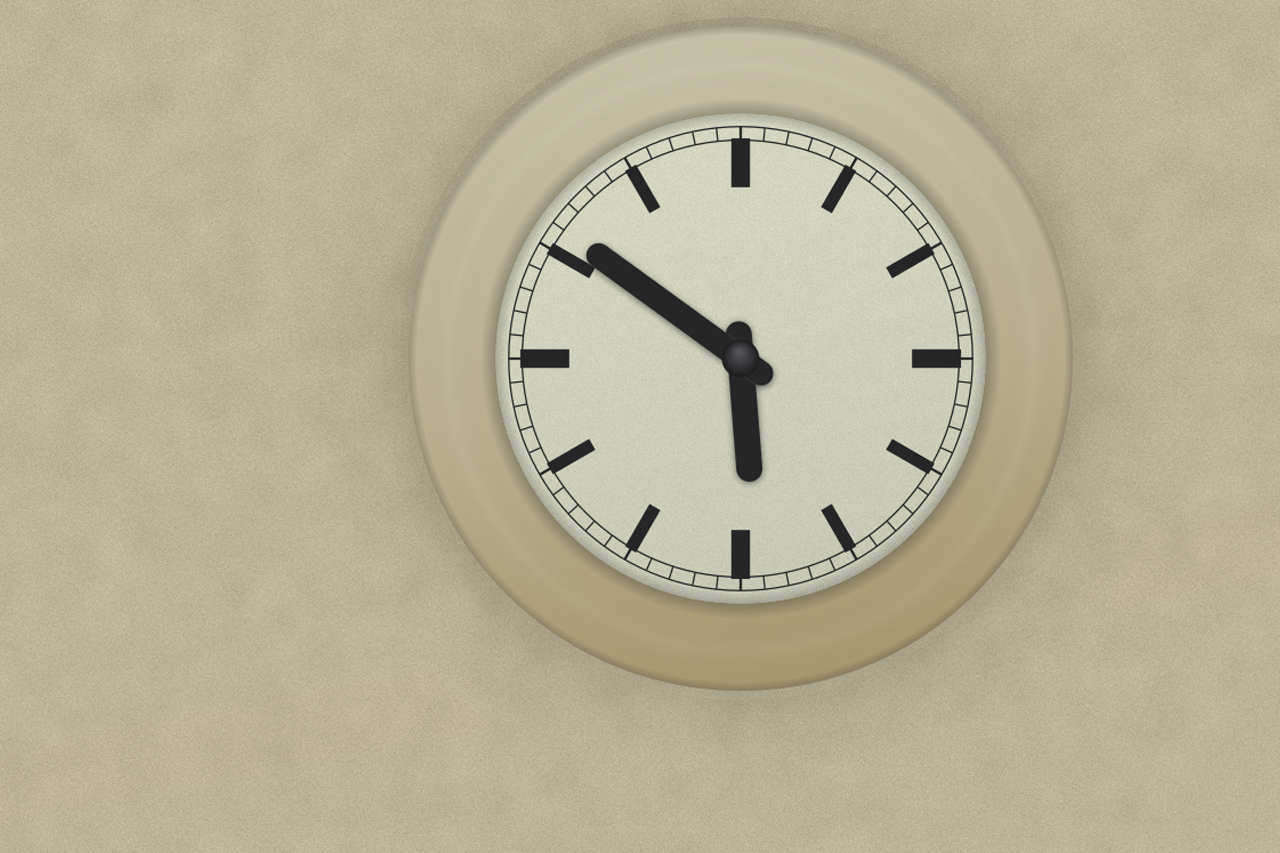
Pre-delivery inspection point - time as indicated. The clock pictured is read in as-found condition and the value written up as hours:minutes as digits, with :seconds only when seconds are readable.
5:51
